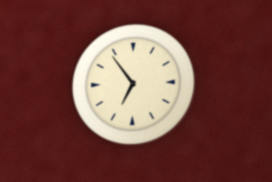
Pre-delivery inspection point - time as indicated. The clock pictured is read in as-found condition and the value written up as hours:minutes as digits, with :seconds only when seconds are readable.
6:54
